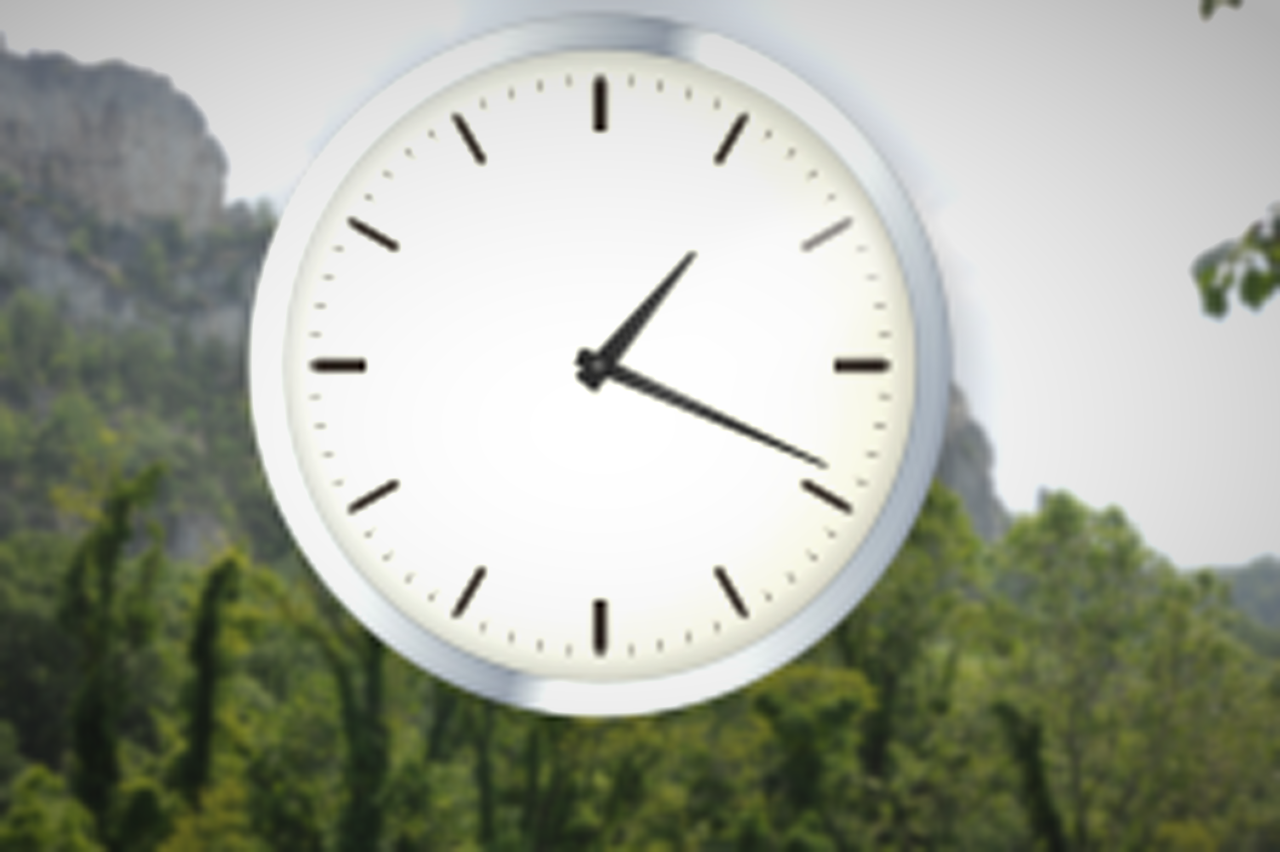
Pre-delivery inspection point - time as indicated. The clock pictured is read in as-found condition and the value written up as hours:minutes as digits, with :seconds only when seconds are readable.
1:19
